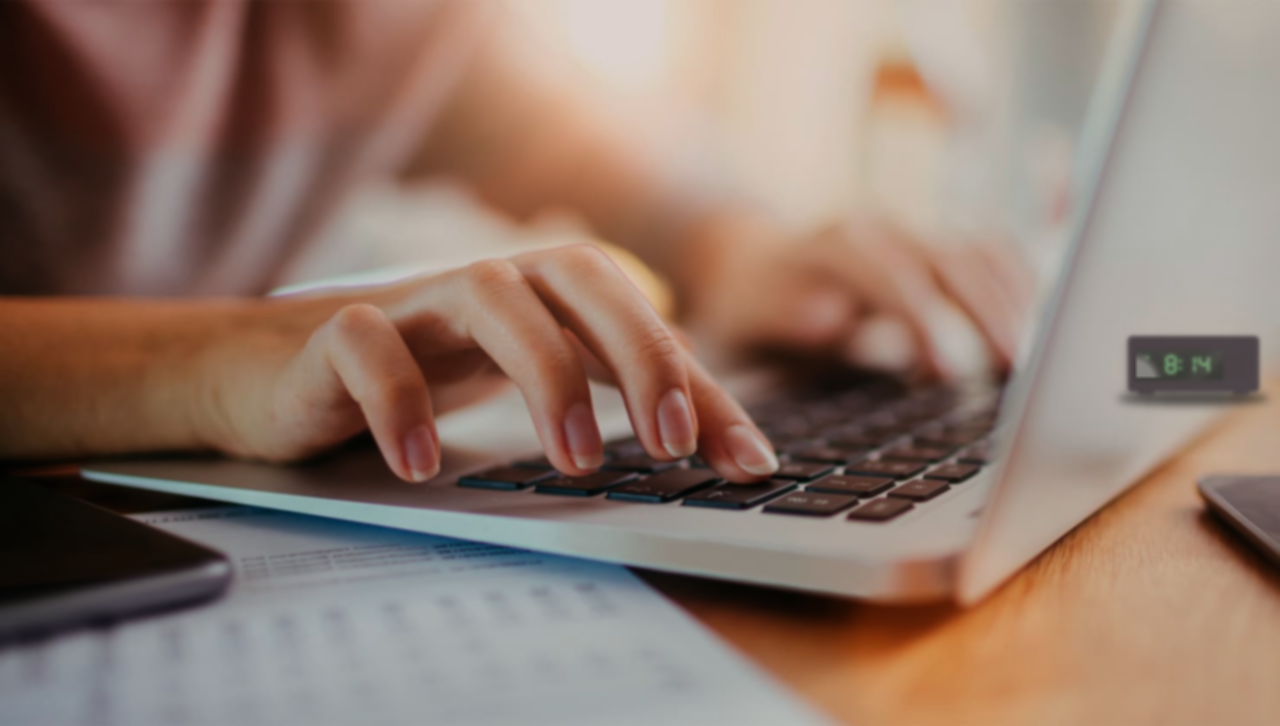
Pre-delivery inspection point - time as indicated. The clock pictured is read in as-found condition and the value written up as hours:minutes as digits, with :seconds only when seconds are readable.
8:14
